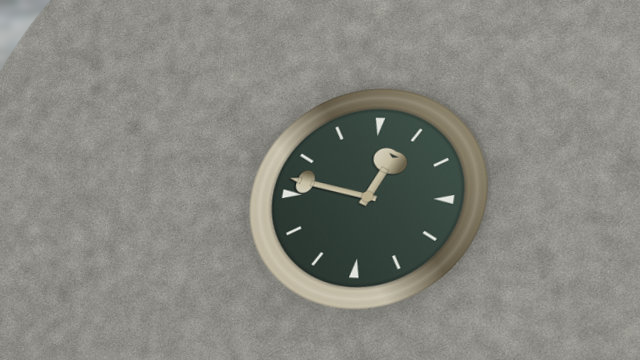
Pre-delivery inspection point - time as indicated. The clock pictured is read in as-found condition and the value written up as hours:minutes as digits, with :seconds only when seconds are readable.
12:47
